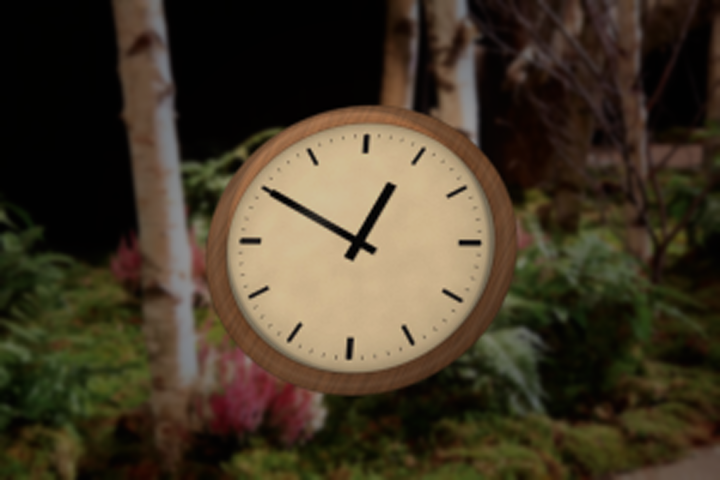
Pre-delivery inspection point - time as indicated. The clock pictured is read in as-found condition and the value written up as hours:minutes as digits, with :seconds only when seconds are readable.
12:50
